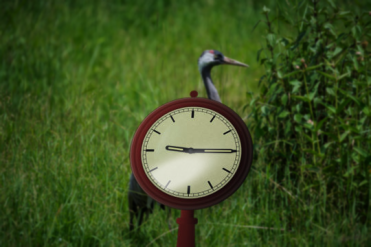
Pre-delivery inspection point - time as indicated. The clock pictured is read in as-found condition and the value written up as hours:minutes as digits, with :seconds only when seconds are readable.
9:15
